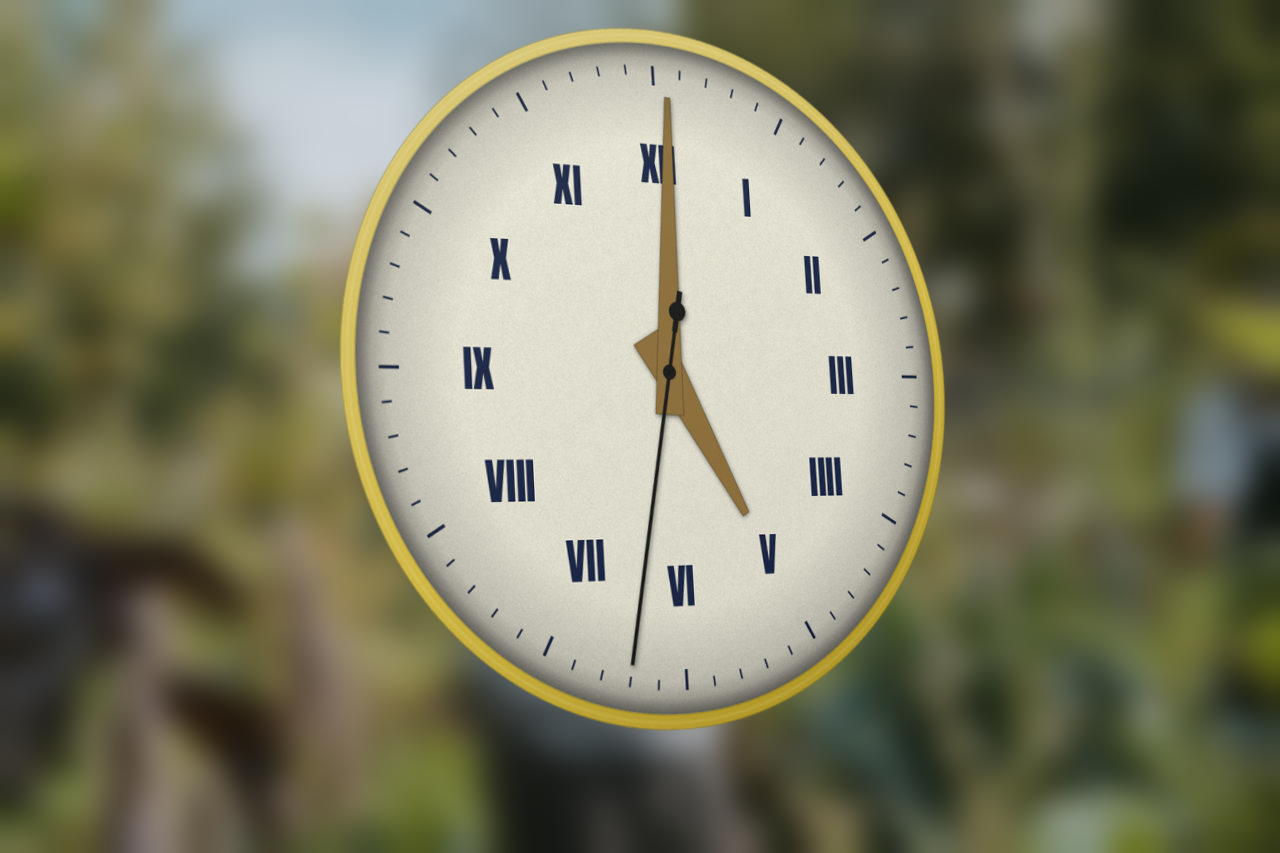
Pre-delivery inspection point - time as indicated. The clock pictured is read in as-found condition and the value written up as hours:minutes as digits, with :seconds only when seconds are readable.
5:00:32
